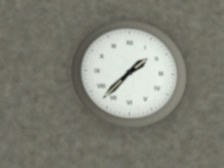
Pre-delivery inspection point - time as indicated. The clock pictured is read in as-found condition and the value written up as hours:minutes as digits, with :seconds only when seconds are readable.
1:37
